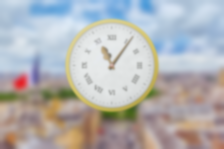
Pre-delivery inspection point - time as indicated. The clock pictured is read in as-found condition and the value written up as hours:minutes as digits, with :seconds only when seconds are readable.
11:06
